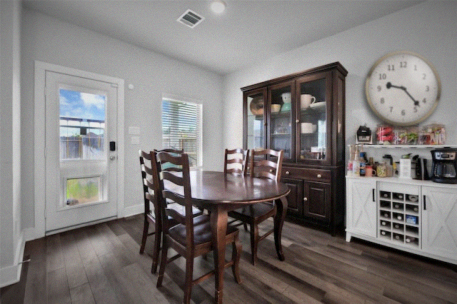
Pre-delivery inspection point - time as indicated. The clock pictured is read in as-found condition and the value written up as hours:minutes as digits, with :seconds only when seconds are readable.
9:23
